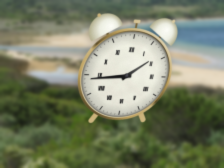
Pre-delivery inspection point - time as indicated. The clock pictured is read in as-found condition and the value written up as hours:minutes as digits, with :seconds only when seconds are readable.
1:44
